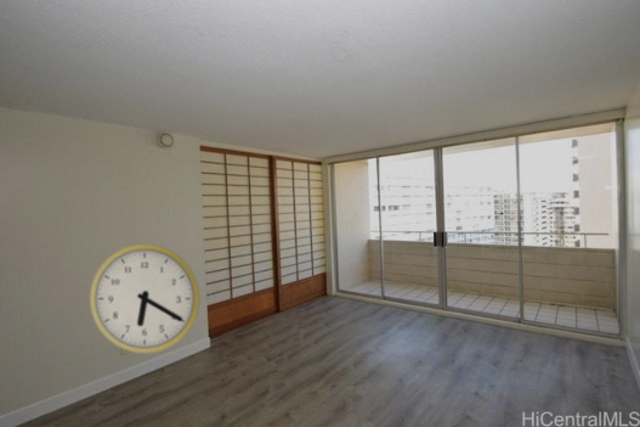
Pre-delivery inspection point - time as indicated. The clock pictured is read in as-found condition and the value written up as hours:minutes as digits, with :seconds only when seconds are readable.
6:20
